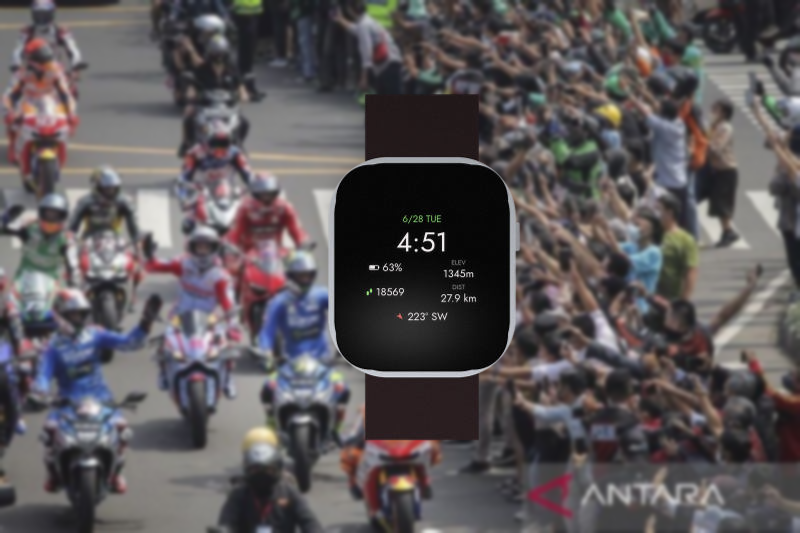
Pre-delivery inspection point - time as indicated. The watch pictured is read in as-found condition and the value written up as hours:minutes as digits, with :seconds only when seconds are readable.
4:51
